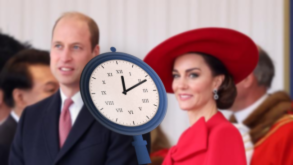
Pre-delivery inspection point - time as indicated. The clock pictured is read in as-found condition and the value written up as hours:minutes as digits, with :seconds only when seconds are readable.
12:11
